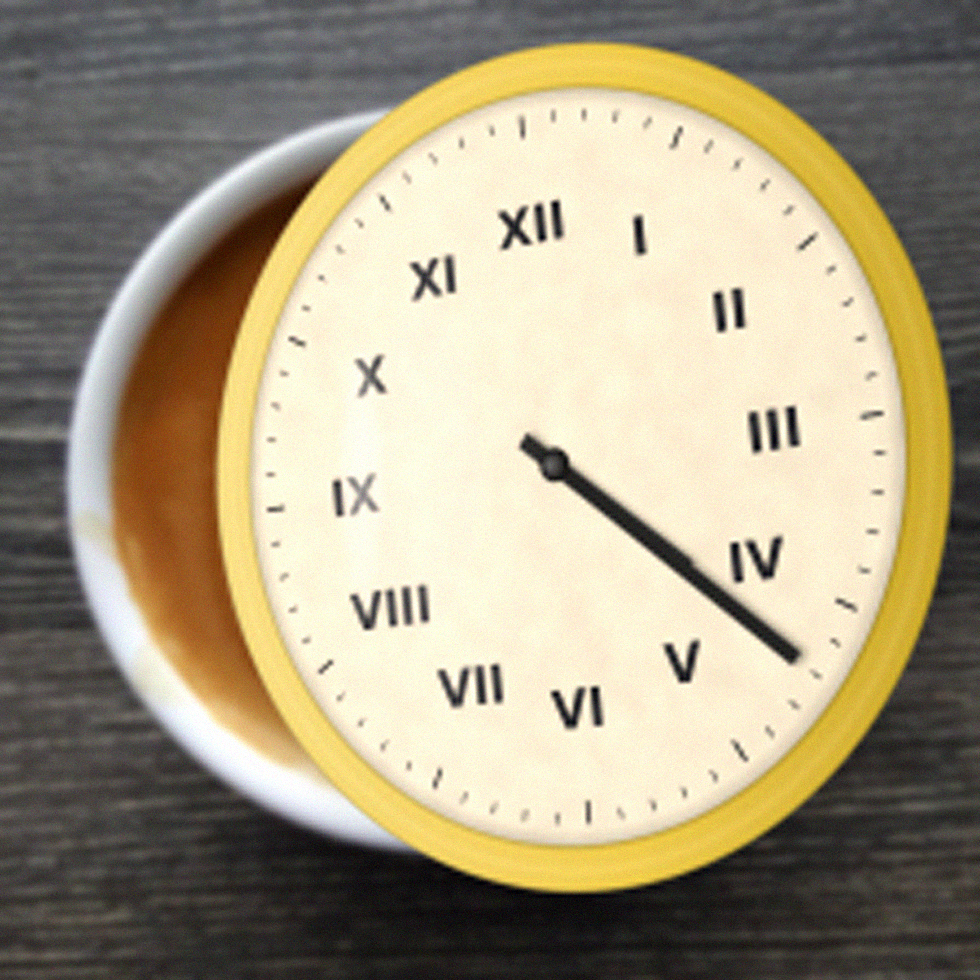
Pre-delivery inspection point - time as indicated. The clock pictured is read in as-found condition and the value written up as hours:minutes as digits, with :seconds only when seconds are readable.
4:22
